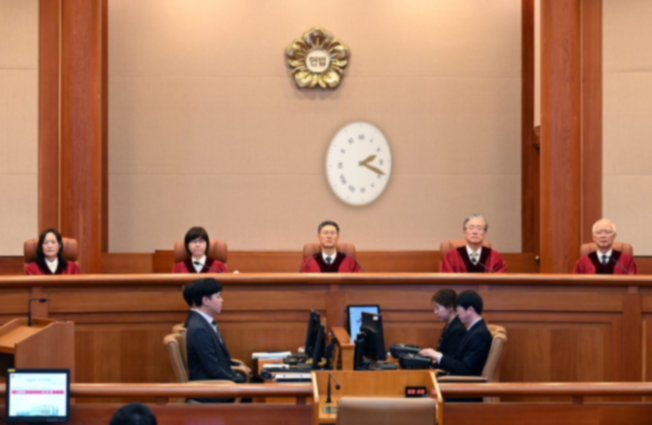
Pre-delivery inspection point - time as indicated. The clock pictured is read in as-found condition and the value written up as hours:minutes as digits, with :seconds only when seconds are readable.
2:19
